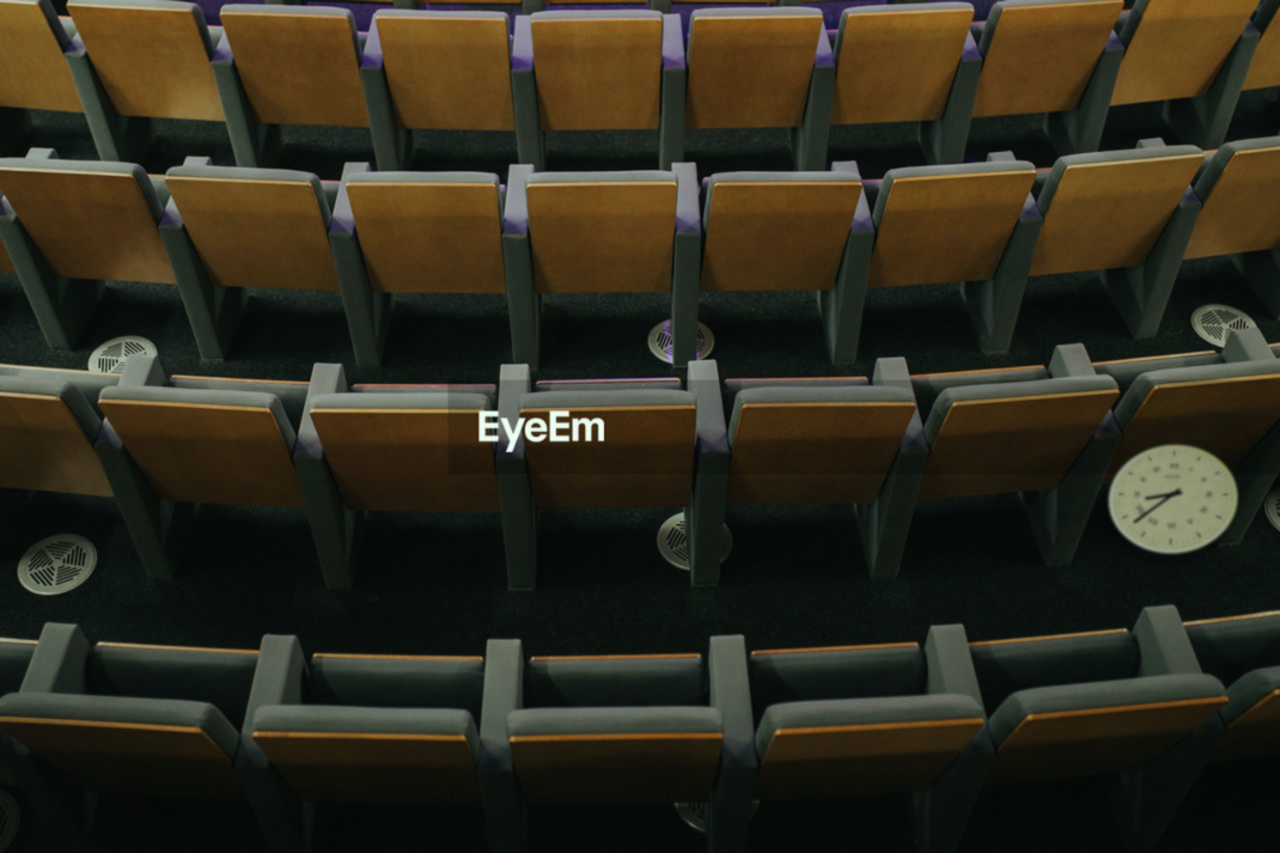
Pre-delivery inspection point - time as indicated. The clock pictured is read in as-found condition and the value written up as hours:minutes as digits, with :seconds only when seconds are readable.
8:38
